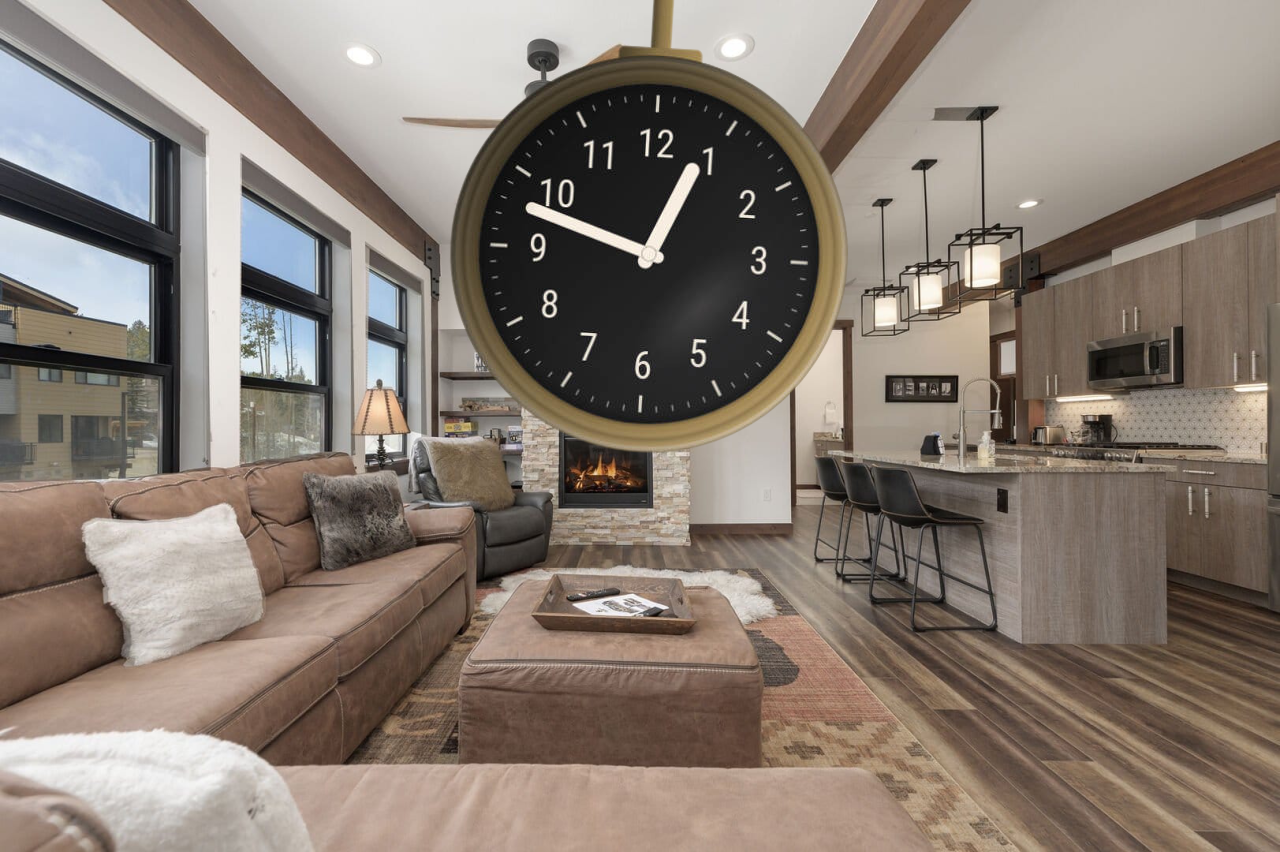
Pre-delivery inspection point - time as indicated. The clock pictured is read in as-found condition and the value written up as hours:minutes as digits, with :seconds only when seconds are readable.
12:48
